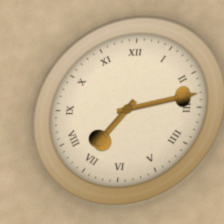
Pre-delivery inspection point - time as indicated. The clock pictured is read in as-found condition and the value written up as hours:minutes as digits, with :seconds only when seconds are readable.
7:13
